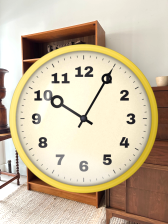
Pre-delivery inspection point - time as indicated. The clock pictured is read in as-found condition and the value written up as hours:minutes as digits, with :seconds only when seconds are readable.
10:05
